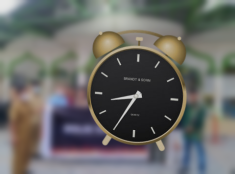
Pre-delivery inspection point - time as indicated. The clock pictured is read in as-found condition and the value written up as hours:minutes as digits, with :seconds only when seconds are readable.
8:35
